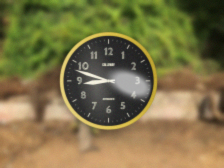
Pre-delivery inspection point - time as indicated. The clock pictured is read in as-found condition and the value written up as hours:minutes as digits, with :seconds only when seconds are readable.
8:48
